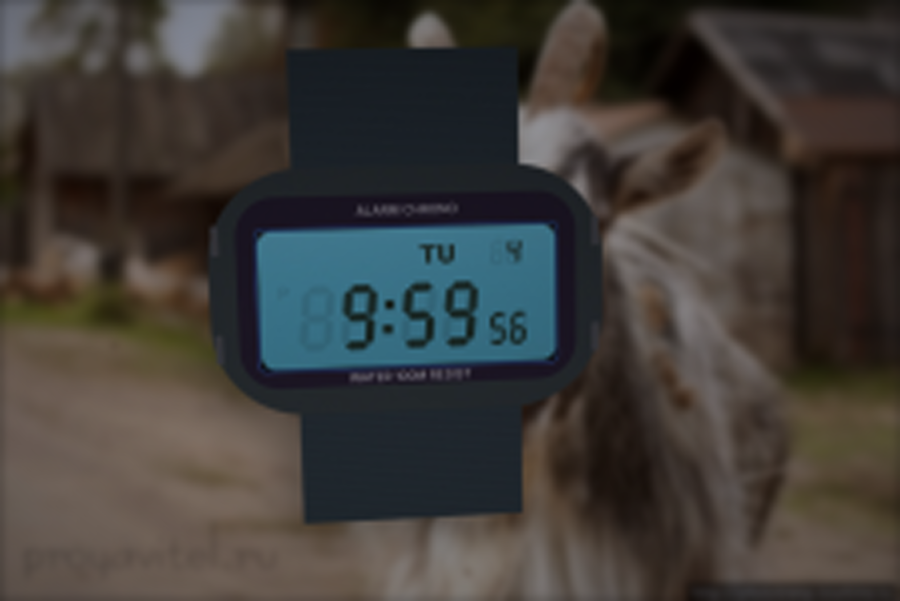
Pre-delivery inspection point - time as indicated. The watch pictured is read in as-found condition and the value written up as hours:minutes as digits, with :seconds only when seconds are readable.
9:59:56
